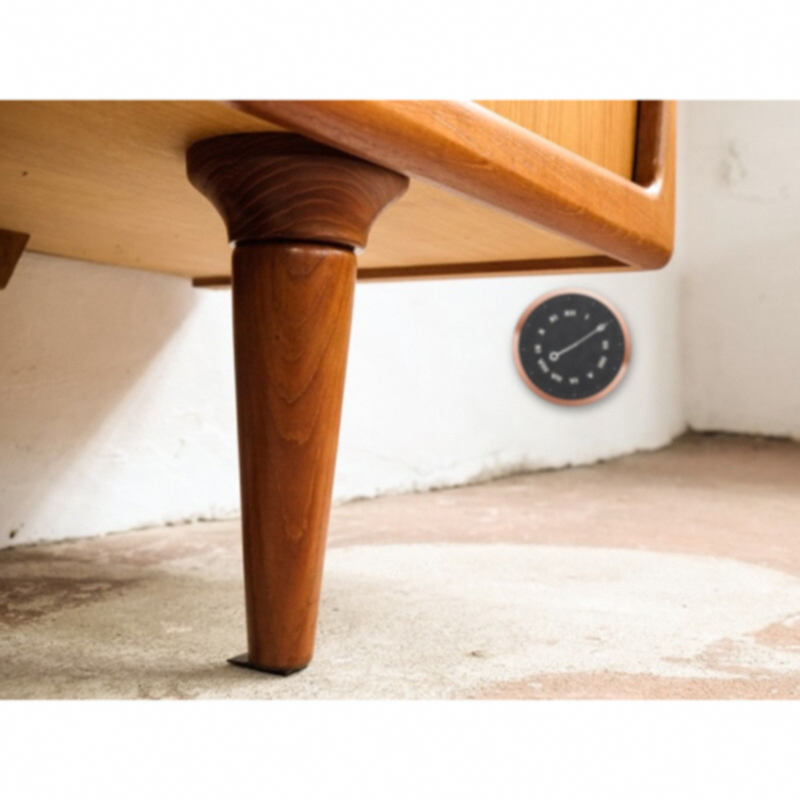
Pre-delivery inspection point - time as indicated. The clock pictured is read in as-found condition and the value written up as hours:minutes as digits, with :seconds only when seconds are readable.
8:10
